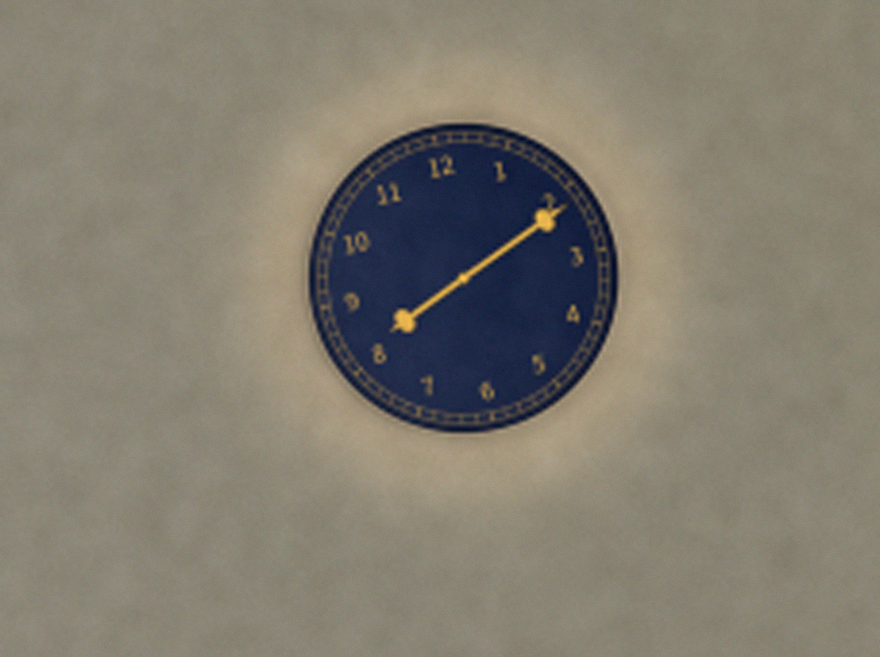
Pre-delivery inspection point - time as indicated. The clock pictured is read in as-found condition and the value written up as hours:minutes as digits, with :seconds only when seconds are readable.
8:11
